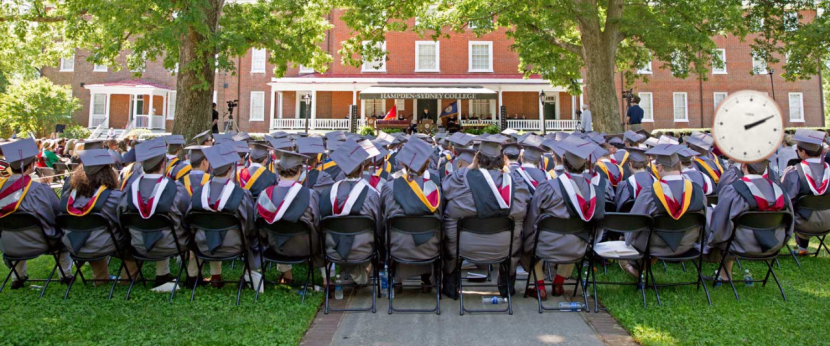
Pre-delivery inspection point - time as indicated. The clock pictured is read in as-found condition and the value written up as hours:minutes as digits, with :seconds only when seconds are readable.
2:10
